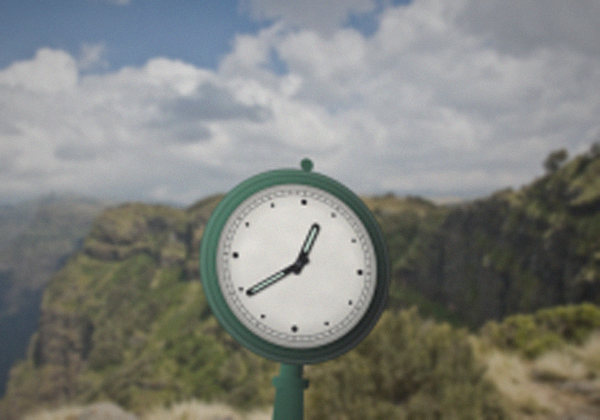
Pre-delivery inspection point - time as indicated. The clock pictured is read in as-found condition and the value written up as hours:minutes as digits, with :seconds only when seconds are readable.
12:39
